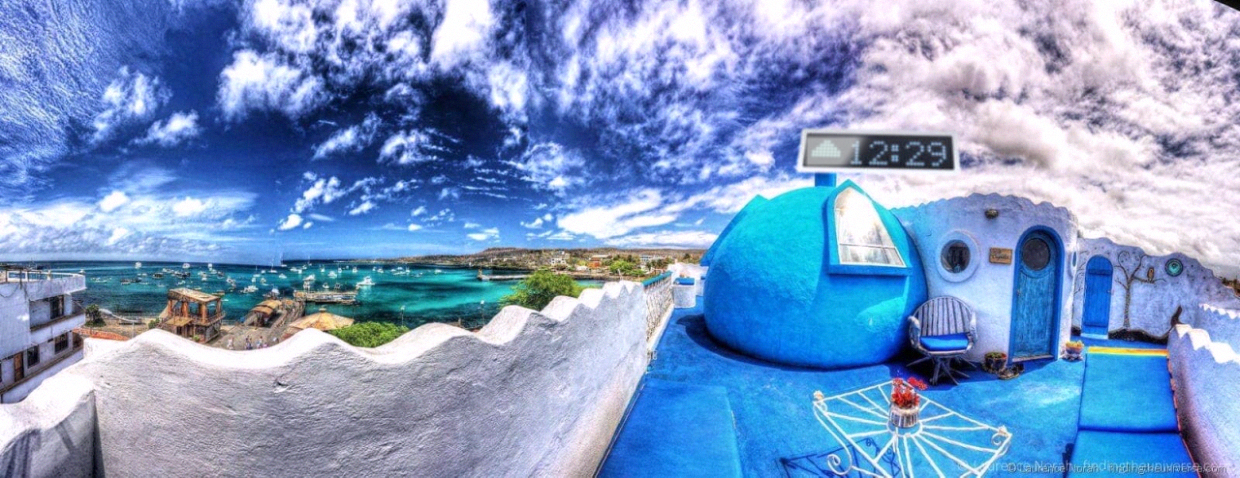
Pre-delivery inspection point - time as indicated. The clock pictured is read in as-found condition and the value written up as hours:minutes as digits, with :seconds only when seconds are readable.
12:29
